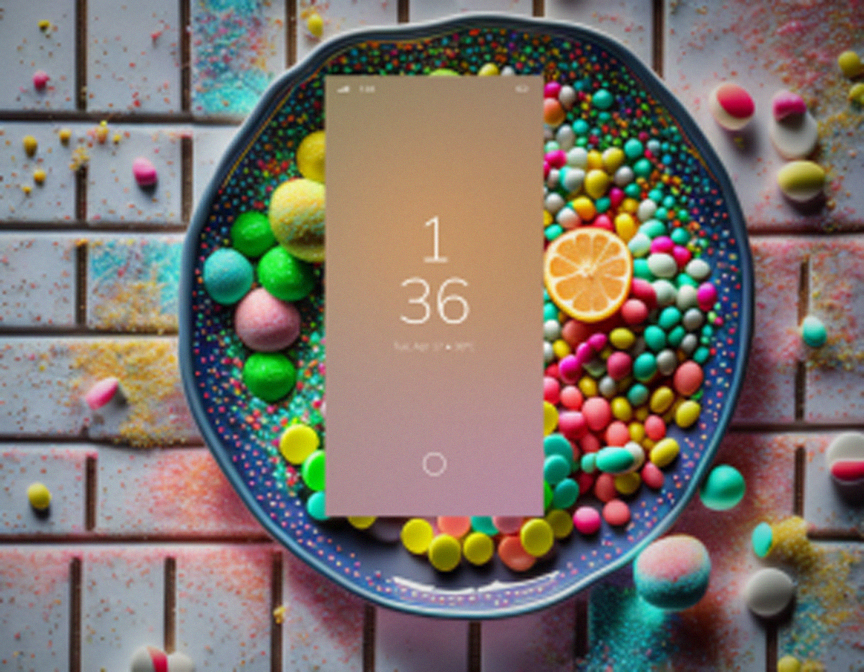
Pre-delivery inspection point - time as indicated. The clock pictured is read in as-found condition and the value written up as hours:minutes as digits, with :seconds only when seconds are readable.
1:36
